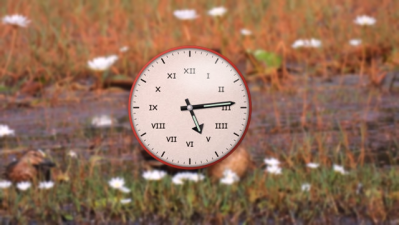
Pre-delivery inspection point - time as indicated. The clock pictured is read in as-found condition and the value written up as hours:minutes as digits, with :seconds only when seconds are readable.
5:14
